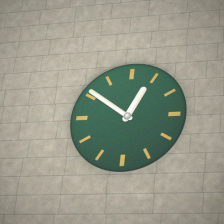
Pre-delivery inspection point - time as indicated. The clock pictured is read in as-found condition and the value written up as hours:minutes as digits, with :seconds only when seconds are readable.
12:51
